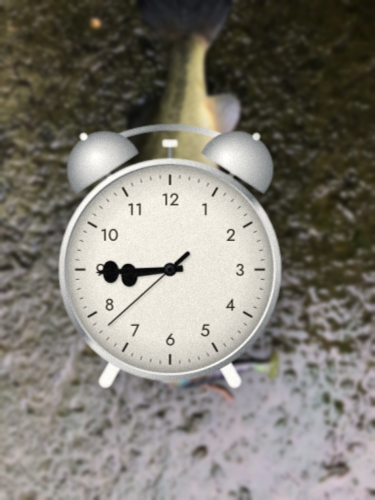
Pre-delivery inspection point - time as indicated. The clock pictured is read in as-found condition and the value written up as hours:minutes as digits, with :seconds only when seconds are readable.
8:44:38
